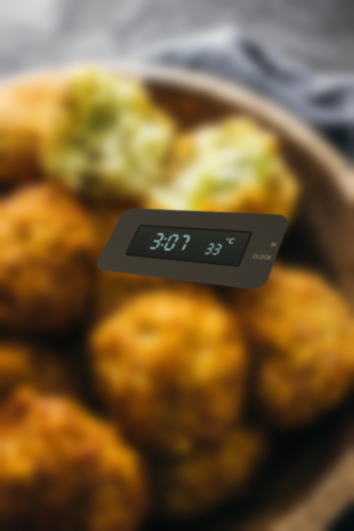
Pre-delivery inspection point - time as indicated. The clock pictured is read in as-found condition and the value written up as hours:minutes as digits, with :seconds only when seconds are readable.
3:07
